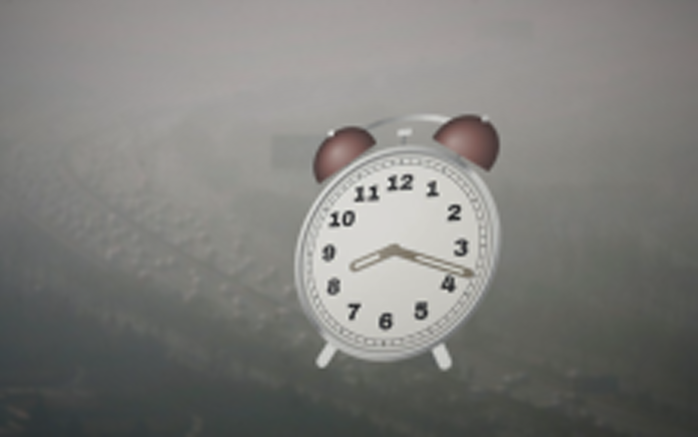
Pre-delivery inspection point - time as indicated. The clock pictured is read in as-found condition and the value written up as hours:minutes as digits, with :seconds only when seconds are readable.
8:18
